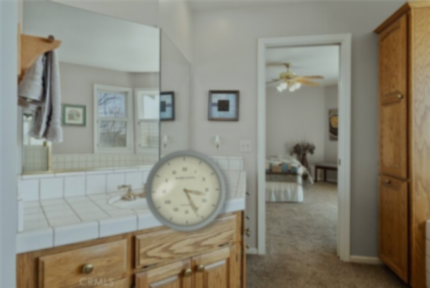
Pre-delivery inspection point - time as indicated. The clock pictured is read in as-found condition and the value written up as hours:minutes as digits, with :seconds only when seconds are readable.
3:26
